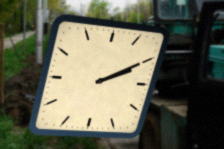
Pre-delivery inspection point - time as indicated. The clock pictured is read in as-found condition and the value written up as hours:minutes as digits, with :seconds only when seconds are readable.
2:10
